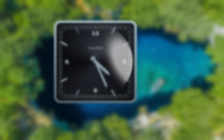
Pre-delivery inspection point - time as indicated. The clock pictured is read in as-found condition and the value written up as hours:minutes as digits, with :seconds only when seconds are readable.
4:26
